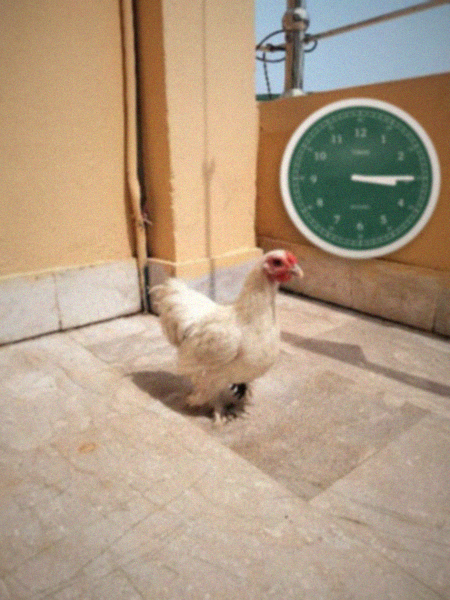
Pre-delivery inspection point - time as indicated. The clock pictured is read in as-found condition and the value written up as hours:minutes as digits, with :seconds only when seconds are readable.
3:15
